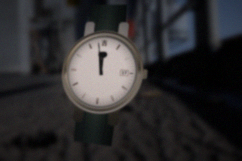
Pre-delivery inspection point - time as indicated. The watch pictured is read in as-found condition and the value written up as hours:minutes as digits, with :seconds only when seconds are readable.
11:58
